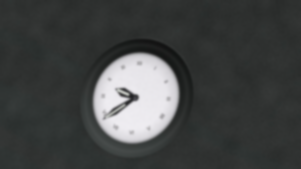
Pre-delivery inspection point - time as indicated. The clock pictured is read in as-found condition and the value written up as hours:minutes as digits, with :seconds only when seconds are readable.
9:39
